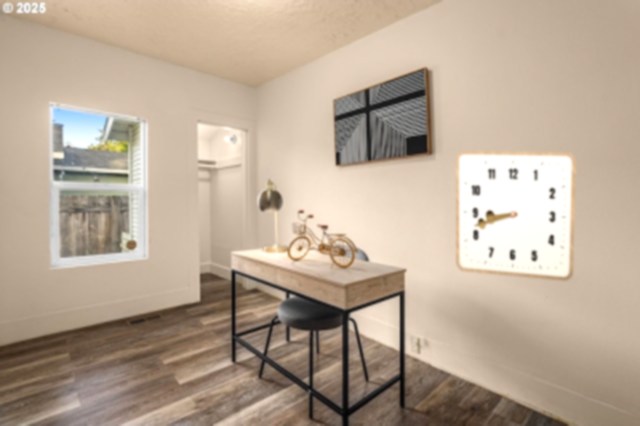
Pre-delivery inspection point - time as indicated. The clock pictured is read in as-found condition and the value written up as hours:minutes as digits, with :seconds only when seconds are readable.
8:42
